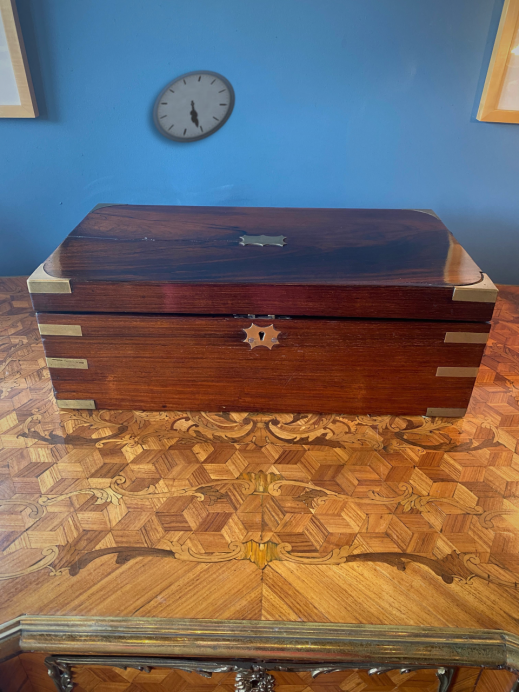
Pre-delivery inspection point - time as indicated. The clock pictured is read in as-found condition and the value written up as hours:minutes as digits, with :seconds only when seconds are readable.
5:26
